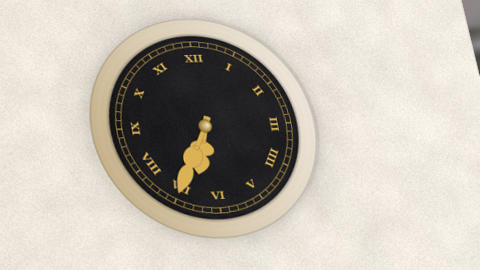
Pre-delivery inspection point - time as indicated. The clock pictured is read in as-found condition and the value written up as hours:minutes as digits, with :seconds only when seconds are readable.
6:35
